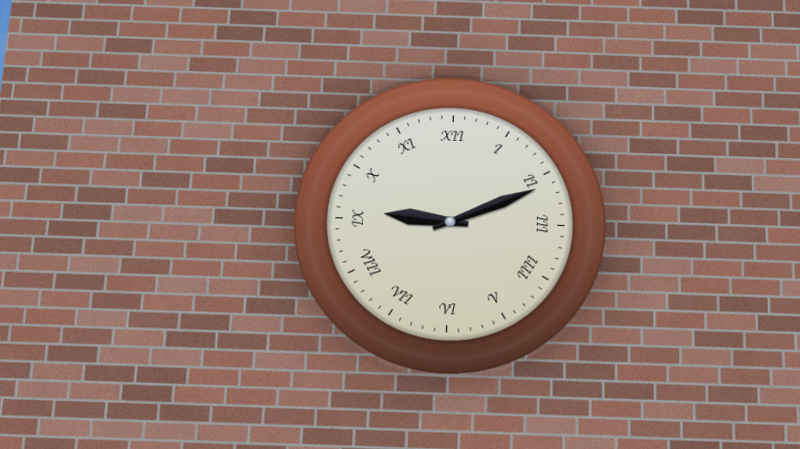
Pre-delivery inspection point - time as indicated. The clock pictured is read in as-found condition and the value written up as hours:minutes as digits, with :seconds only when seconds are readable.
9:11
